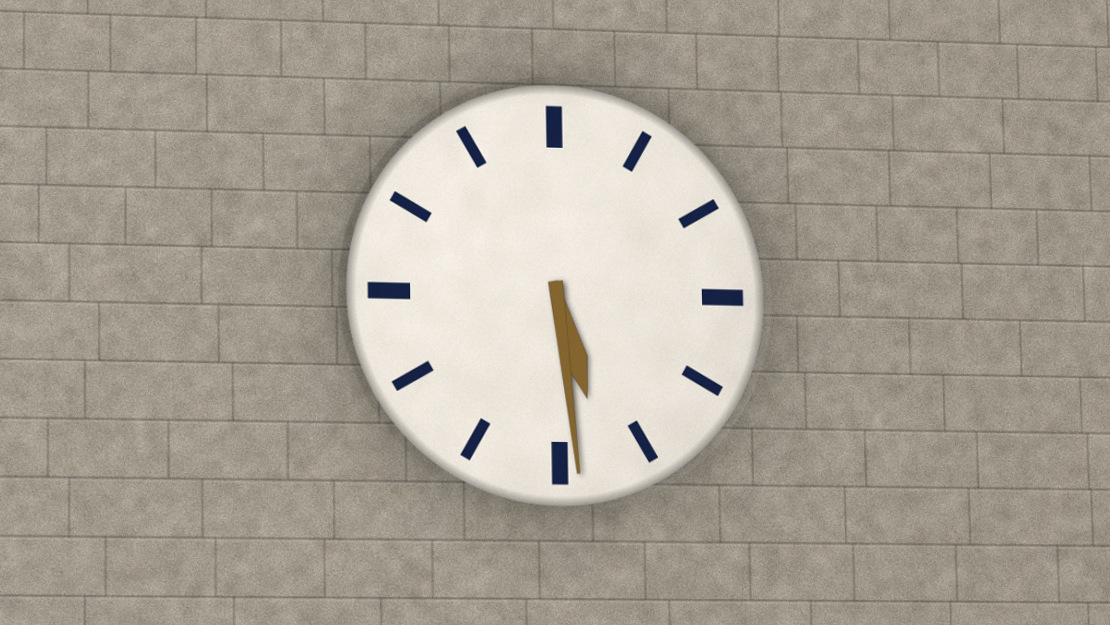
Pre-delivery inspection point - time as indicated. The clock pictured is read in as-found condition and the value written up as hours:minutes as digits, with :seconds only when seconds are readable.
5:29
